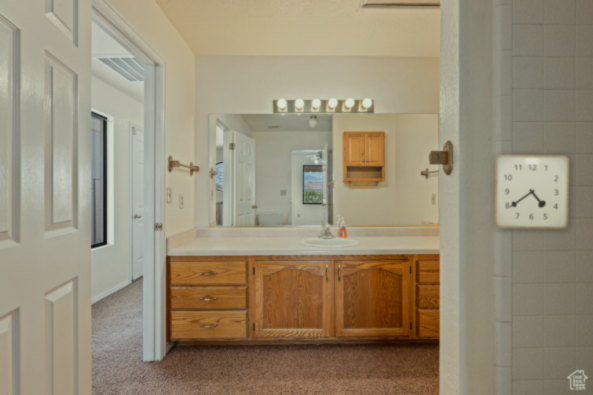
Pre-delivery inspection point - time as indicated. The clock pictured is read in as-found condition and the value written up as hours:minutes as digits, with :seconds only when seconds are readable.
4:39
